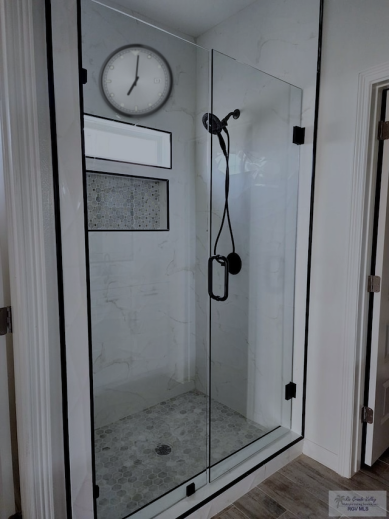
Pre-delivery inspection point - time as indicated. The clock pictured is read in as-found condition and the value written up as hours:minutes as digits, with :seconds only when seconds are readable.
7:01
